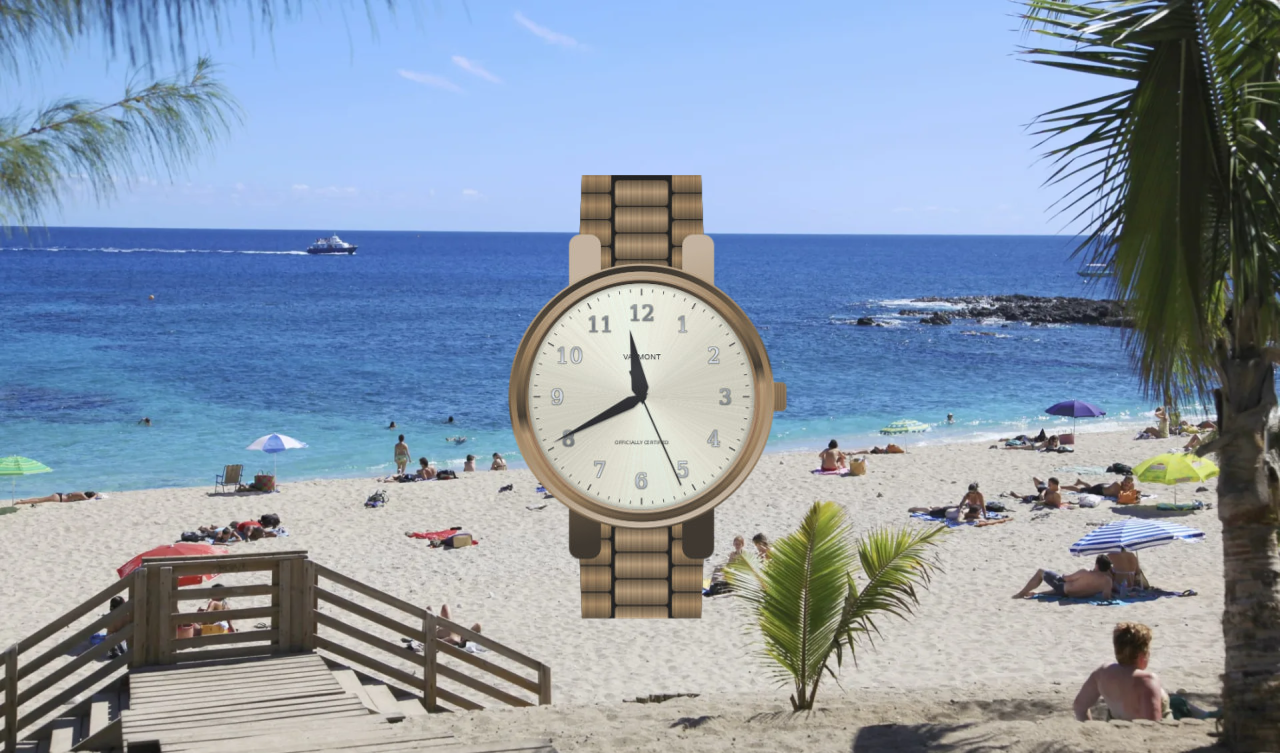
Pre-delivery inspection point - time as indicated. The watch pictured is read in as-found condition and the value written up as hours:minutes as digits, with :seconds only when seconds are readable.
11:40:26
